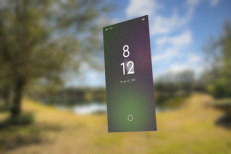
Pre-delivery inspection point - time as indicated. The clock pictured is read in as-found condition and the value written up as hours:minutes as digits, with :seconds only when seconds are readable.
8:12
